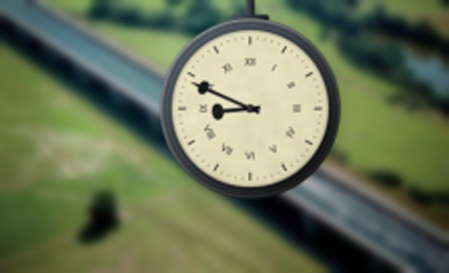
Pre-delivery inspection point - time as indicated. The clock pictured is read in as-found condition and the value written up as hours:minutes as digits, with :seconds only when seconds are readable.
8:49
